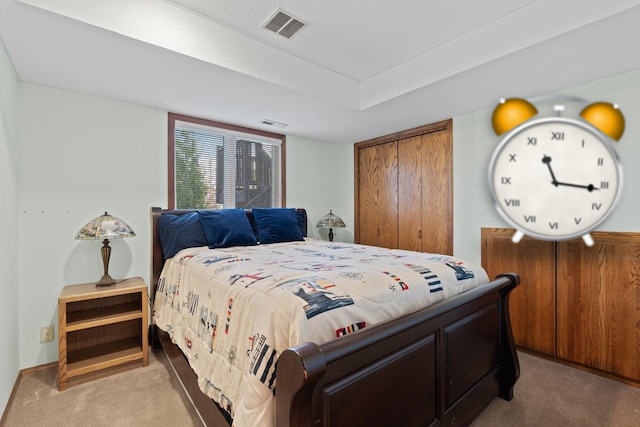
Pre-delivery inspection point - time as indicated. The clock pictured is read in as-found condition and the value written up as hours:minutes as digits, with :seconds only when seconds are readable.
11:16
